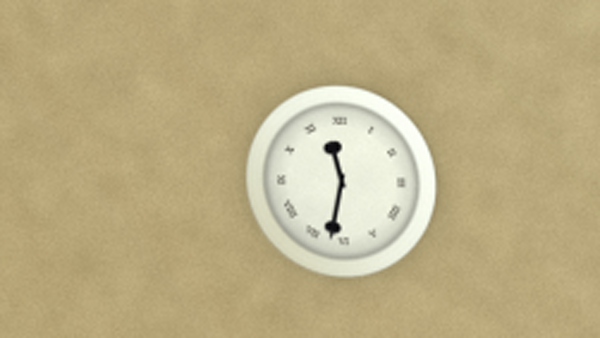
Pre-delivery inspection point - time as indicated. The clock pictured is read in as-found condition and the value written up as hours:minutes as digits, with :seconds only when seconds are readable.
11:32
